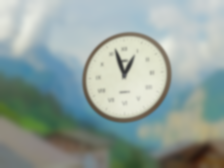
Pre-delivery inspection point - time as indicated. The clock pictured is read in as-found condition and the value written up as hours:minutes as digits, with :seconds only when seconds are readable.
12:57
